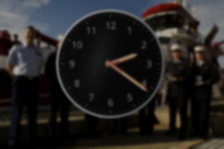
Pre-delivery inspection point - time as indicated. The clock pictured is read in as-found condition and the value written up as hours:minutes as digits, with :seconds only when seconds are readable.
2:21
